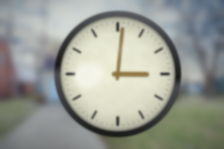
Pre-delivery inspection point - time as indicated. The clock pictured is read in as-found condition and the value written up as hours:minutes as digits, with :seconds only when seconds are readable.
3:01
